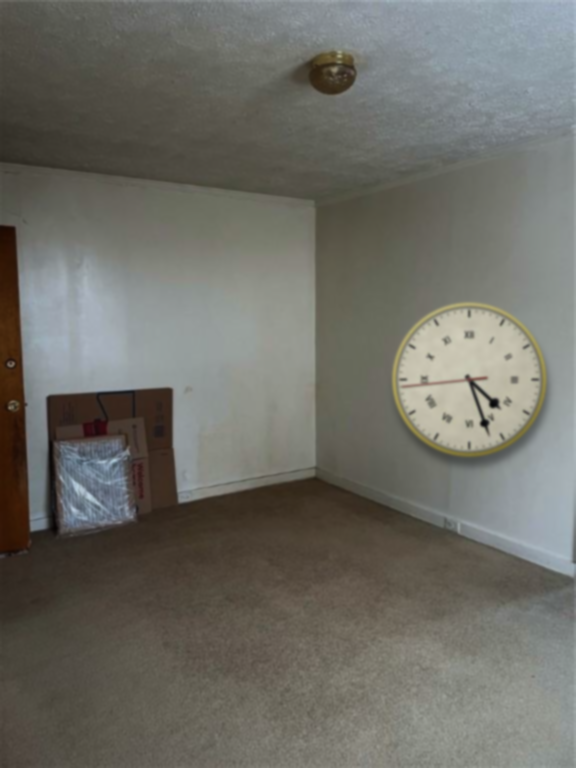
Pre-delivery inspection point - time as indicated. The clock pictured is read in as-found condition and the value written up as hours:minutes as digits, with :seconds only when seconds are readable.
4:26:44
